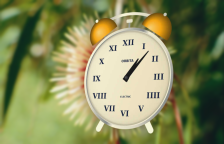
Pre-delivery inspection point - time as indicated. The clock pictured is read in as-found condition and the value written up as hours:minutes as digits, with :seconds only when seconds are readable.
1:07
